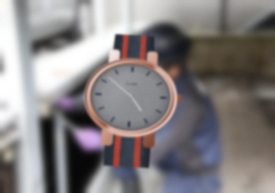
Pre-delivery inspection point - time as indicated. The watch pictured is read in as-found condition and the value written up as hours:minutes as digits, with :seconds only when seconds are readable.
4:52
